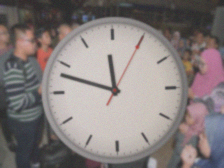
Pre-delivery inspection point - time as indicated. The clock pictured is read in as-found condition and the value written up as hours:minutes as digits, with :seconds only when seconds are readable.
11:48:05
